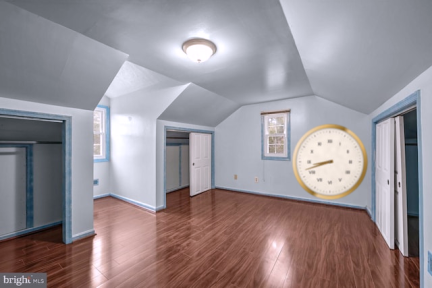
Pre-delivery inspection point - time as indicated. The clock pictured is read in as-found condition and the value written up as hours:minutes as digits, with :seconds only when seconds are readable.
8:42
